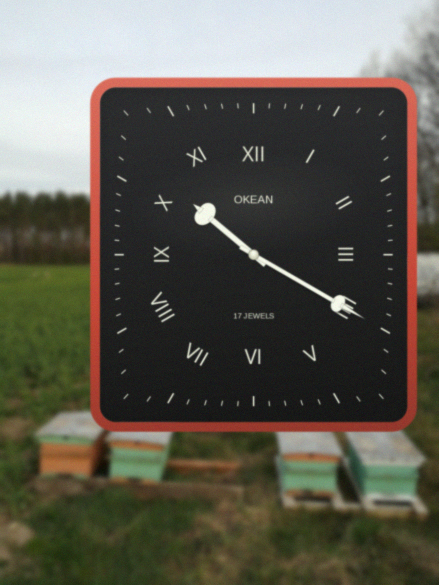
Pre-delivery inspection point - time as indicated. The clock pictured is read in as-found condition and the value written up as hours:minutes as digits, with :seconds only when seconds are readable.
10:20
